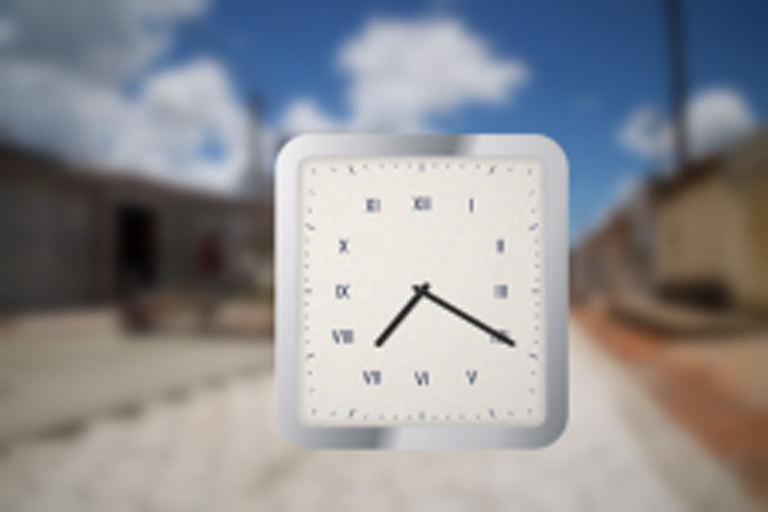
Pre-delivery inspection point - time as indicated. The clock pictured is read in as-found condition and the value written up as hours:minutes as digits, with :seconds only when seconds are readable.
7:20
